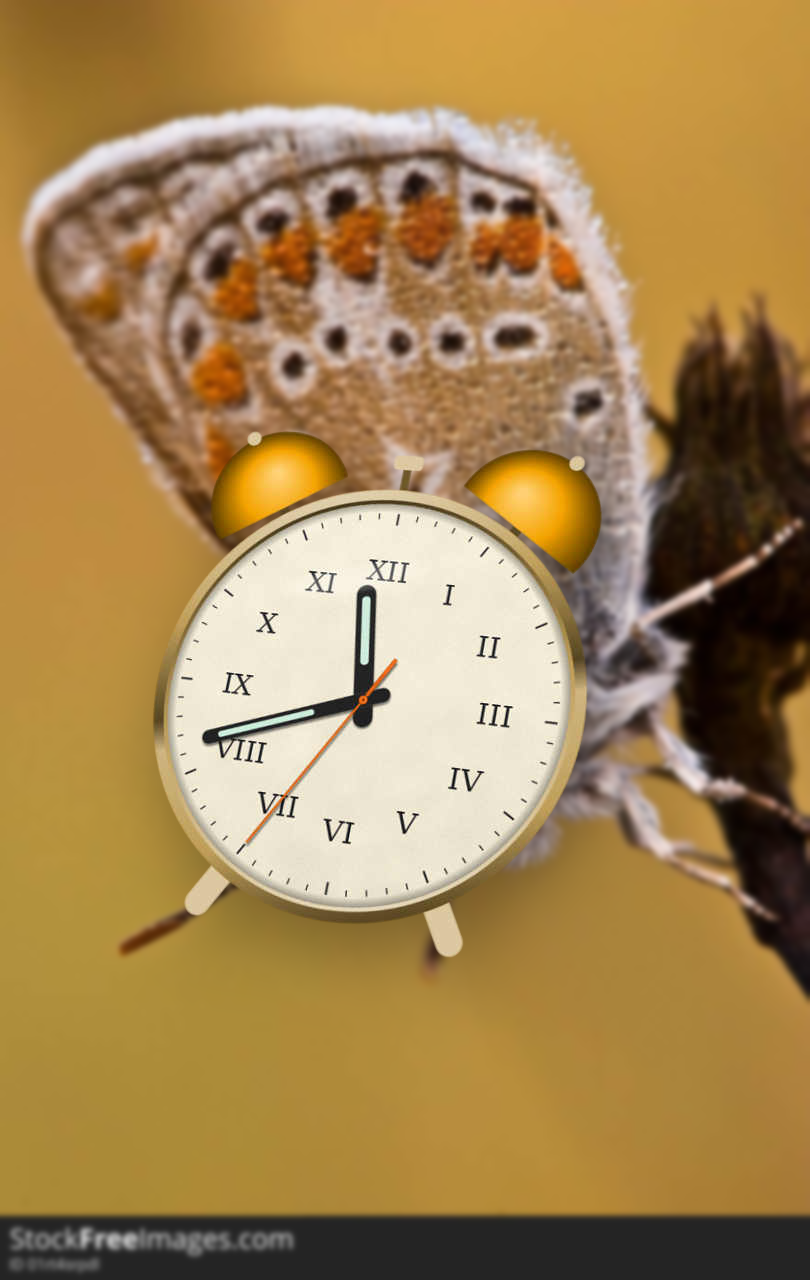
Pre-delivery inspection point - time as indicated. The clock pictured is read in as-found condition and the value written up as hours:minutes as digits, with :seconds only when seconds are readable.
11:41:35
